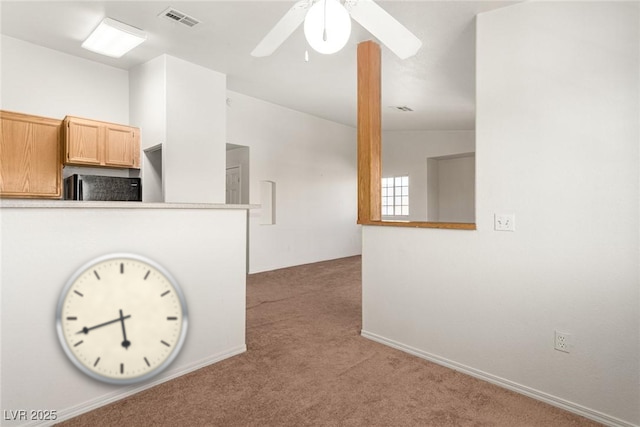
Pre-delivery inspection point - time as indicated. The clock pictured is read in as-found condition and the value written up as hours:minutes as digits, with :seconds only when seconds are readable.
5:42
